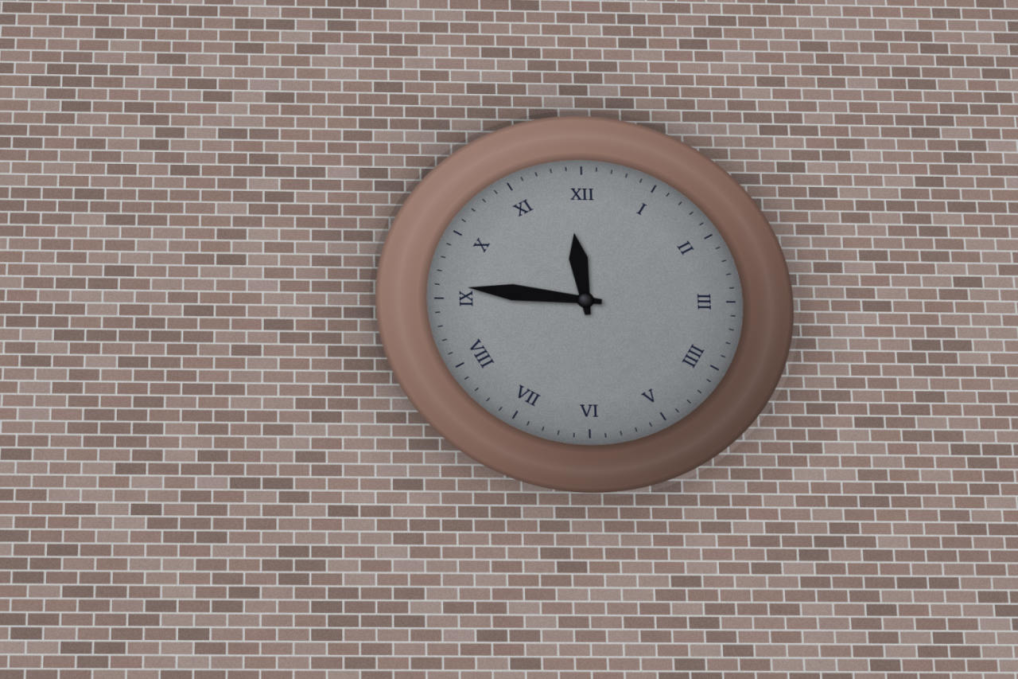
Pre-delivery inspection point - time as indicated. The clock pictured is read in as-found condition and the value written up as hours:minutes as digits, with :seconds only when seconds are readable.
11:46
